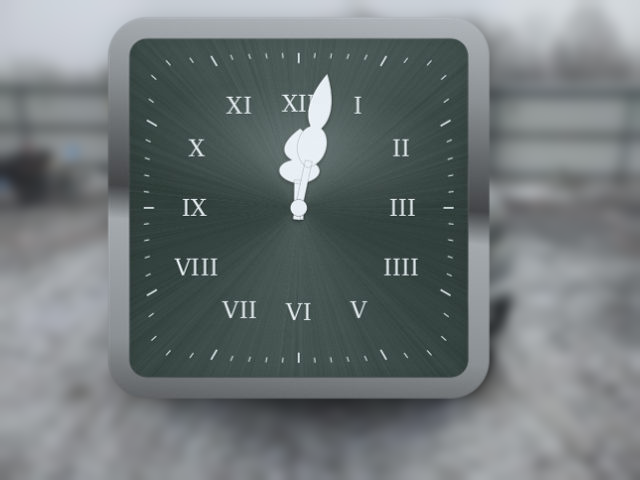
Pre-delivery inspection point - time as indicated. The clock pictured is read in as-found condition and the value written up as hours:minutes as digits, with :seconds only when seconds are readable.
12:02
